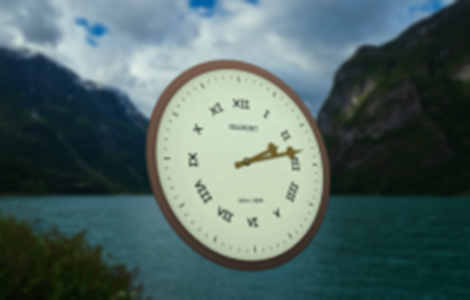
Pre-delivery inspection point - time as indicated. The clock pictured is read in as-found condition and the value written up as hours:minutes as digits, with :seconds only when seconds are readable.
2:13
